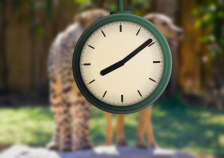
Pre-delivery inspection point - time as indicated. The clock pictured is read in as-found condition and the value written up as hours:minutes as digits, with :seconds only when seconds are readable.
8:09
